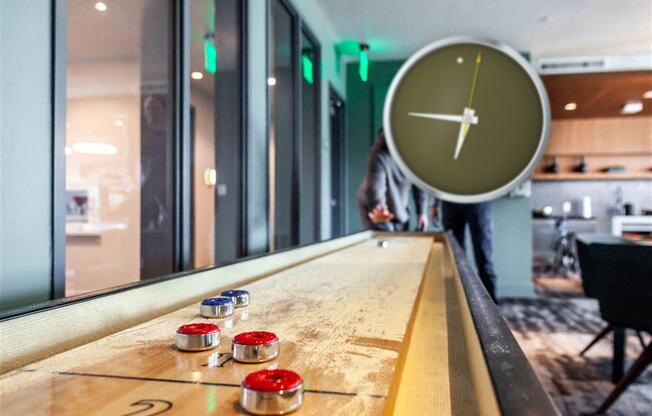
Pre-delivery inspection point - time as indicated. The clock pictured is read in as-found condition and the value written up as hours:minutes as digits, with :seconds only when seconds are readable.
6:47:03
